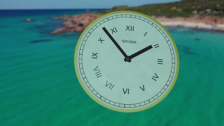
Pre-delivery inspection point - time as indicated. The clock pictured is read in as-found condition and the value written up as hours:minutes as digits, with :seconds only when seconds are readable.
1:53
